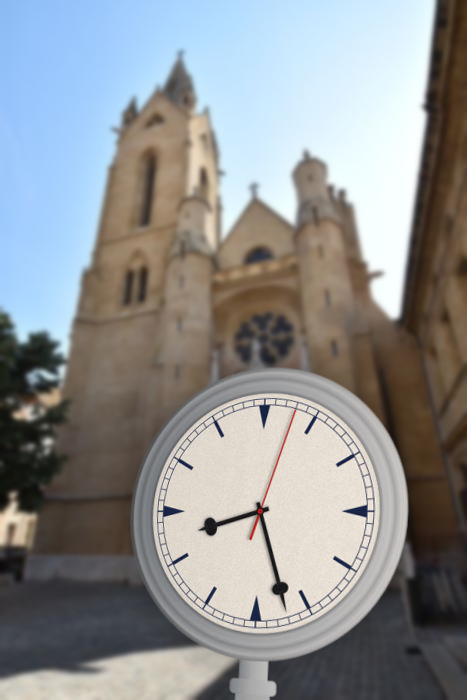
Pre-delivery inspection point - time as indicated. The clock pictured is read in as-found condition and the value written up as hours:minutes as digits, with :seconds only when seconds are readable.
8:27:03
